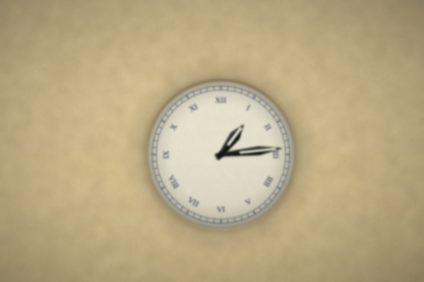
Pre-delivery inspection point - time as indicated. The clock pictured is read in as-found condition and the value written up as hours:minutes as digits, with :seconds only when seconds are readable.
1:14
